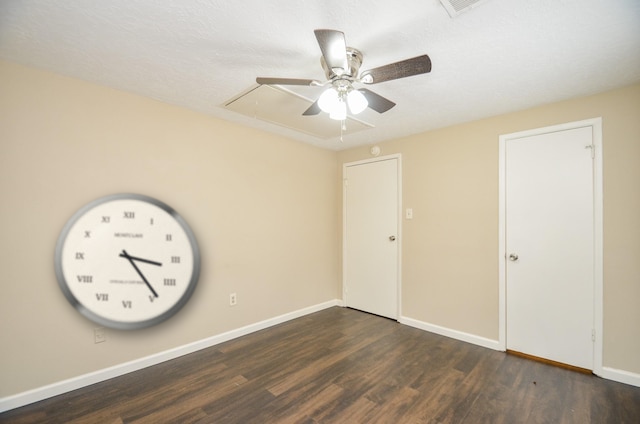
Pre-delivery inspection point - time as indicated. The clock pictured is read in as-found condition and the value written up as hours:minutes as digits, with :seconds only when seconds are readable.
3:24
